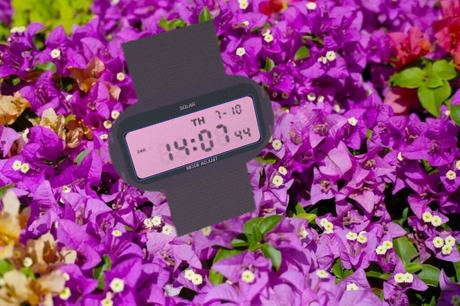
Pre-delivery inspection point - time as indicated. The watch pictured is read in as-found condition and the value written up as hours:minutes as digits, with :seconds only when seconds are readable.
14:07:44
